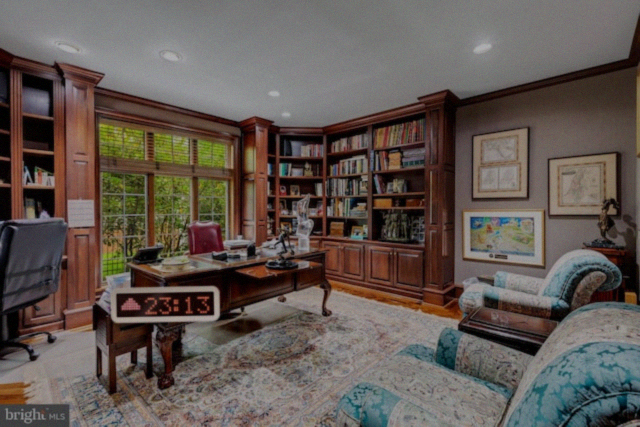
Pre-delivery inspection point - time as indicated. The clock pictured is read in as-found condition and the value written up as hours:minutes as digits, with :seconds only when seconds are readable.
23:13
